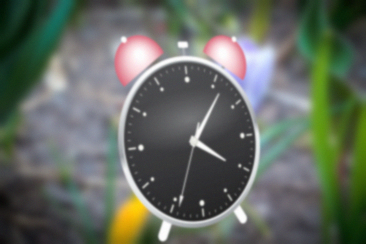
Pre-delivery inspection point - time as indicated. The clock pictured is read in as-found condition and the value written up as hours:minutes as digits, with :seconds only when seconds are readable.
4:06:34
